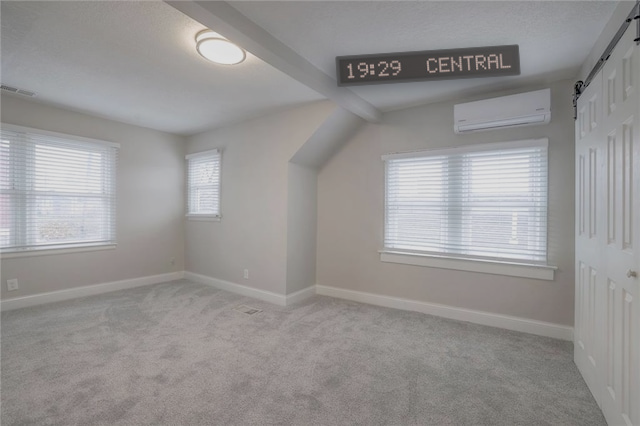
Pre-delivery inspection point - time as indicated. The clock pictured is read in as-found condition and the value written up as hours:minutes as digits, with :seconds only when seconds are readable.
19:29
